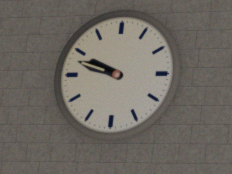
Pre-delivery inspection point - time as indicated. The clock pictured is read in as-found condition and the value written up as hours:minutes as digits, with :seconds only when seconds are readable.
9:48
